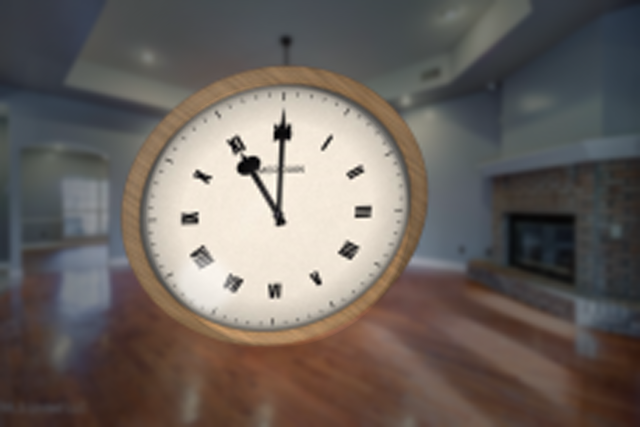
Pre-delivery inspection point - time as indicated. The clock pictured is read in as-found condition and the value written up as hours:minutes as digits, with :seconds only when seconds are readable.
11:00
